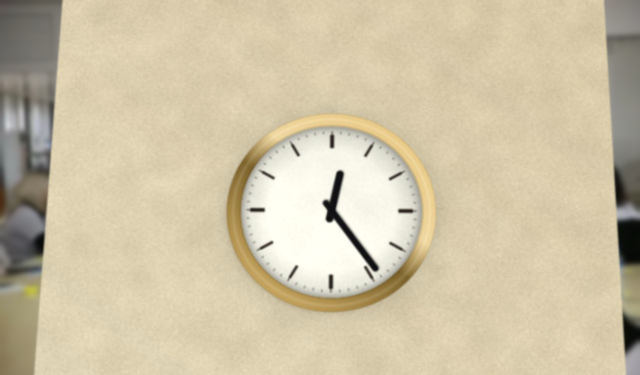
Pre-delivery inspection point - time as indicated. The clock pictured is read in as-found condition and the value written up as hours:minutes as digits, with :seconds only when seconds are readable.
12:24
